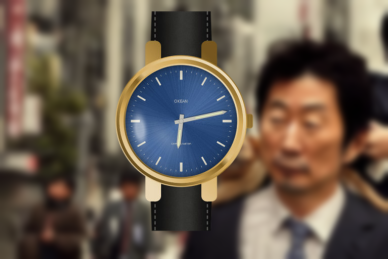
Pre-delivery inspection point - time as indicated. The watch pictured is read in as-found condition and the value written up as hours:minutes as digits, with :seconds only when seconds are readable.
6:13
